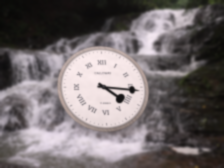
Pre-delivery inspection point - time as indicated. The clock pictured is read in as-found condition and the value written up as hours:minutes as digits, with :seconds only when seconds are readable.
4:16
